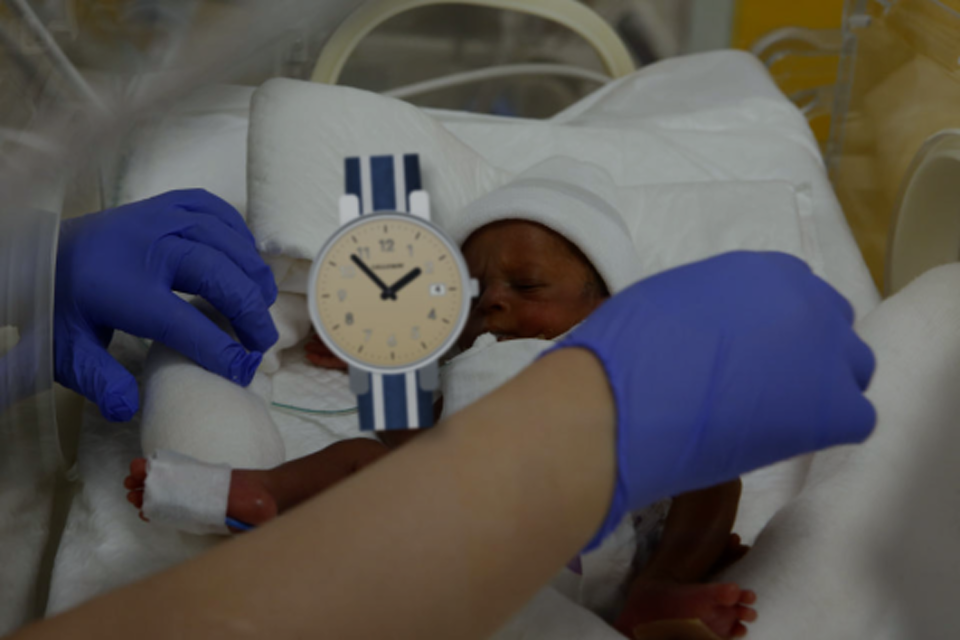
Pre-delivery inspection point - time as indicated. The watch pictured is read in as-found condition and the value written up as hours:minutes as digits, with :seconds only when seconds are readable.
1:53
